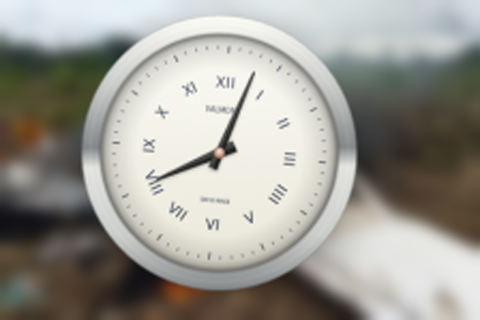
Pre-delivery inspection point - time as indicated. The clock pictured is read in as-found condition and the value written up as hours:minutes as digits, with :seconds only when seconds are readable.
8:03
